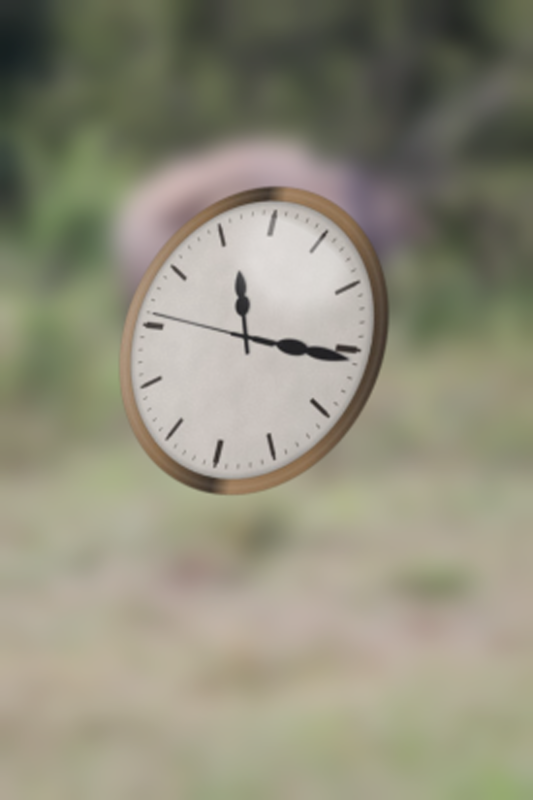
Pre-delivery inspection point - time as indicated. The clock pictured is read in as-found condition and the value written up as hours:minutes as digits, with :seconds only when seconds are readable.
11:15:46
